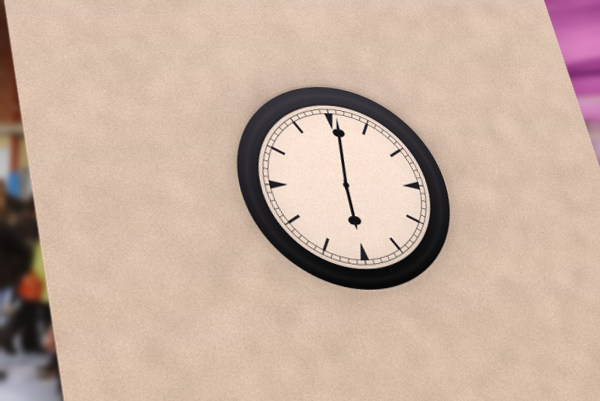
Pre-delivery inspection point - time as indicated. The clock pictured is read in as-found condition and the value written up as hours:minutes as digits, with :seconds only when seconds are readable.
6:01
